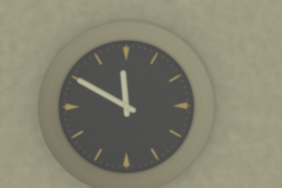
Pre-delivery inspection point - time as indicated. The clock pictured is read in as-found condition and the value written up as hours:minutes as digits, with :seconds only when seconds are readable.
11:50
